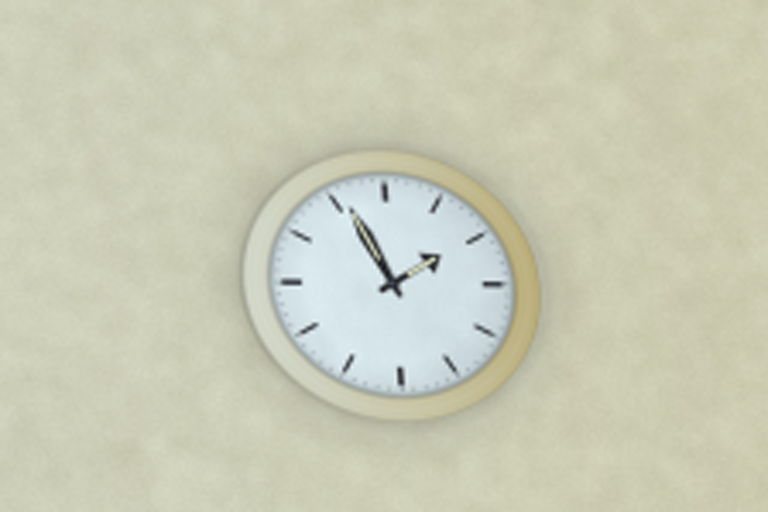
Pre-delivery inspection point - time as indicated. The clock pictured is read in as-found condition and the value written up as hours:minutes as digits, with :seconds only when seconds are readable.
1:56
